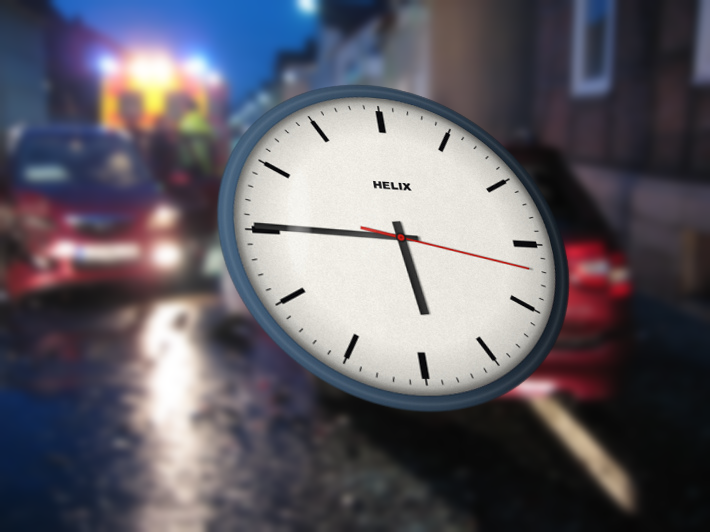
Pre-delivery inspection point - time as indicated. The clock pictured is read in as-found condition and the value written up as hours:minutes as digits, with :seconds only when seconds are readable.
5:45:17
